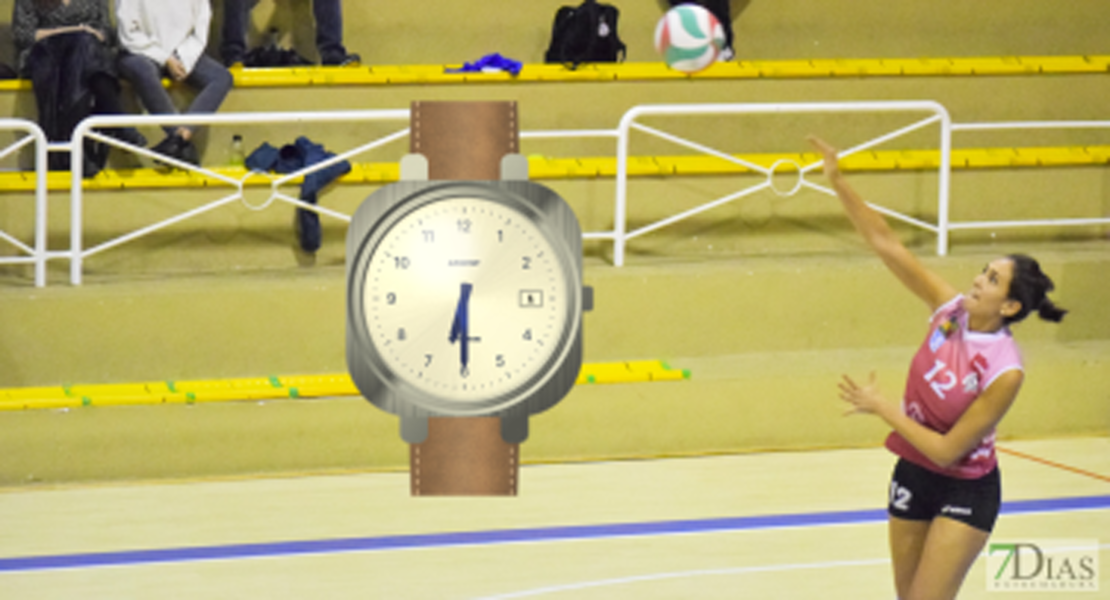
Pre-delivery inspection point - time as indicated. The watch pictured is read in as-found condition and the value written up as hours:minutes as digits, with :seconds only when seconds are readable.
6:30
